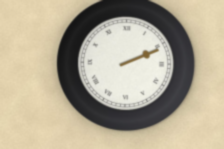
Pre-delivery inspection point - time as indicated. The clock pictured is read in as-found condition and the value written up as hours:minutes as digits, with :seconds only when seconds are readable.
2:11
